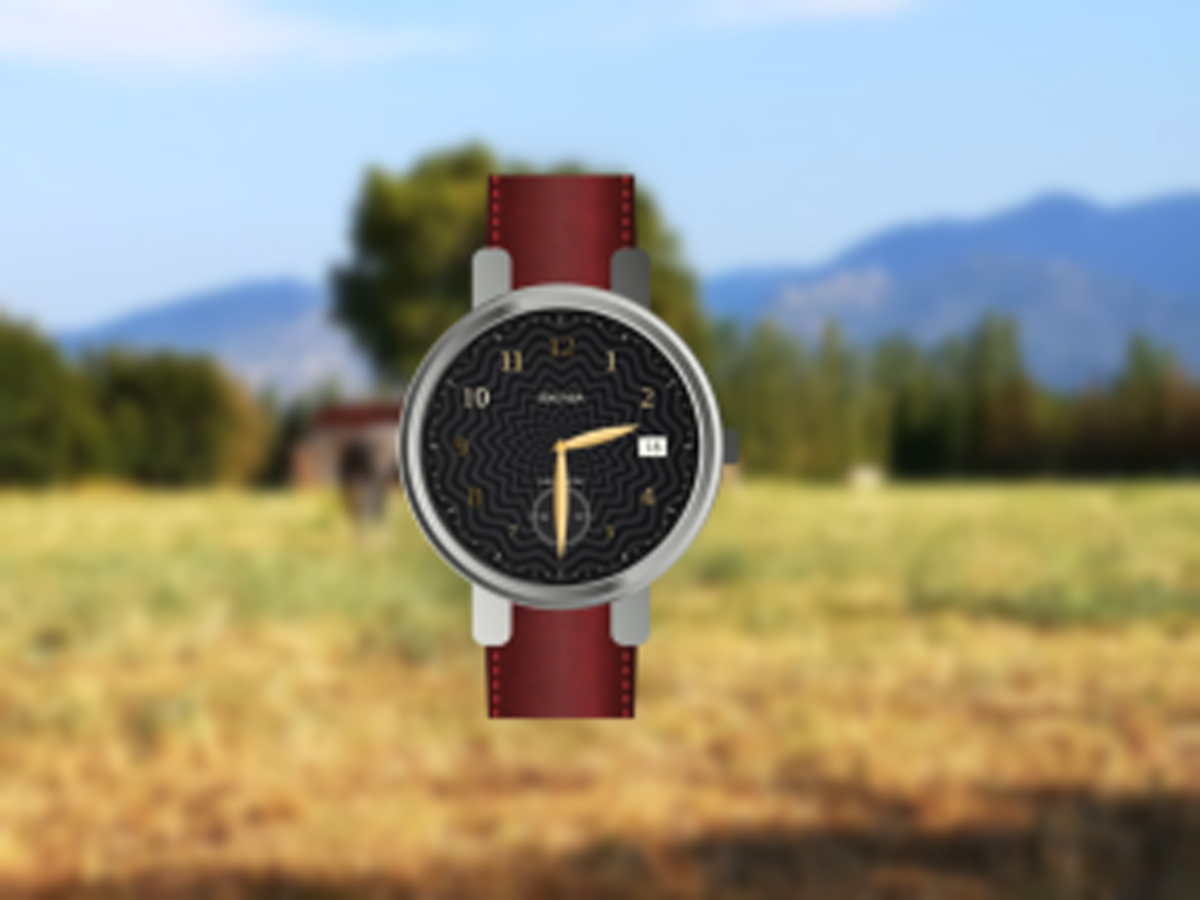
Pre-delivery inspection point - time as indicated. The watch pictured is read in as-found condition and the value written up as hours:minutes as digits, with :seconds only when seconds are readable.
2:30
